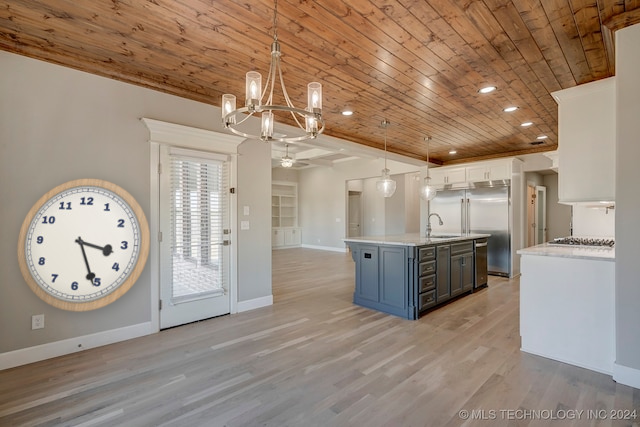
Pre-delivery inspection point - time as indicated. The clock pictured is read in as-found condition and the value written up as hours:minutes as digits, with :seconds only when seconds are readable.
3:26
